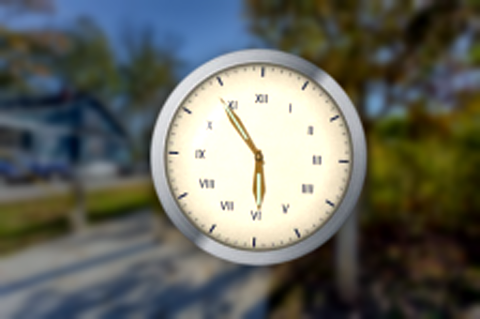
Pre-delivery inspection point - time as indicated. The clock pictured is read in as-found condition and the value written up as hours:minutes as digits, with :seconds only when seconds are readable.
5:54
